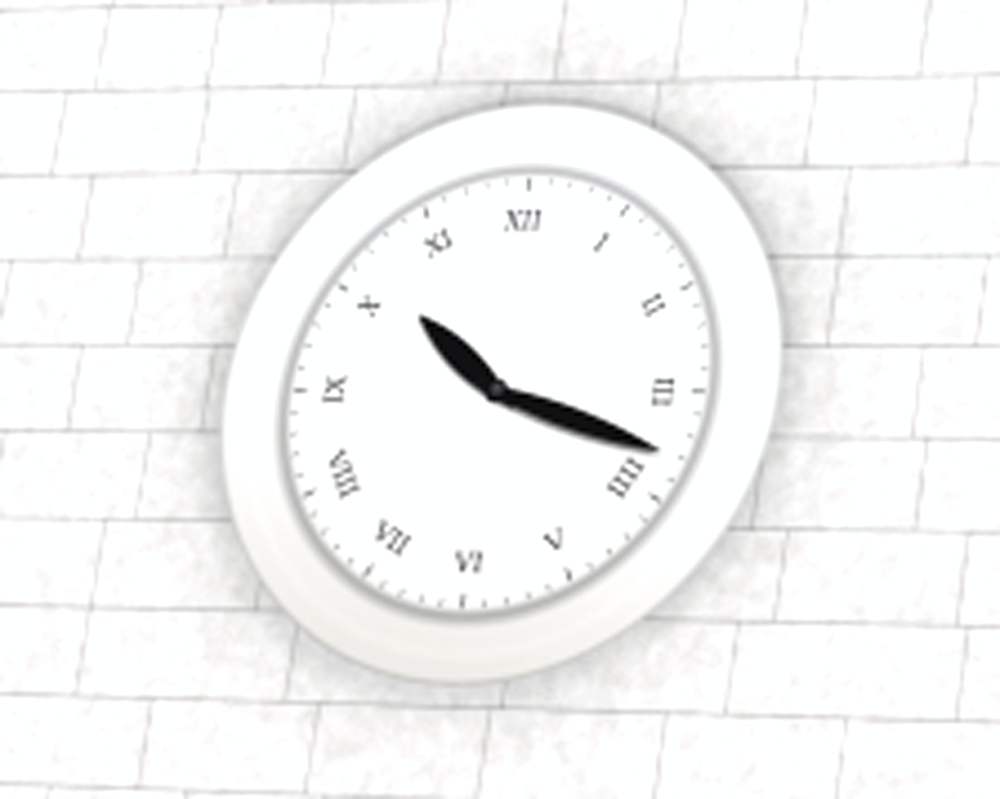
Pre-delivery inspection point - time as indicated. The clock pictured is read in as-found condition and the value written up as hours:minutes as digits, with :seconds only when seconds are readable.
10:18
